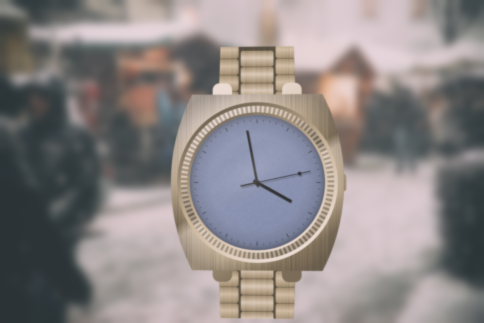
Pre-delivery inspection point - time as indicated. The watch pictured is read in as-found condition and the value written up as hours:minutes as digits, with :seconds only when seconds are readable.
3:58:13
